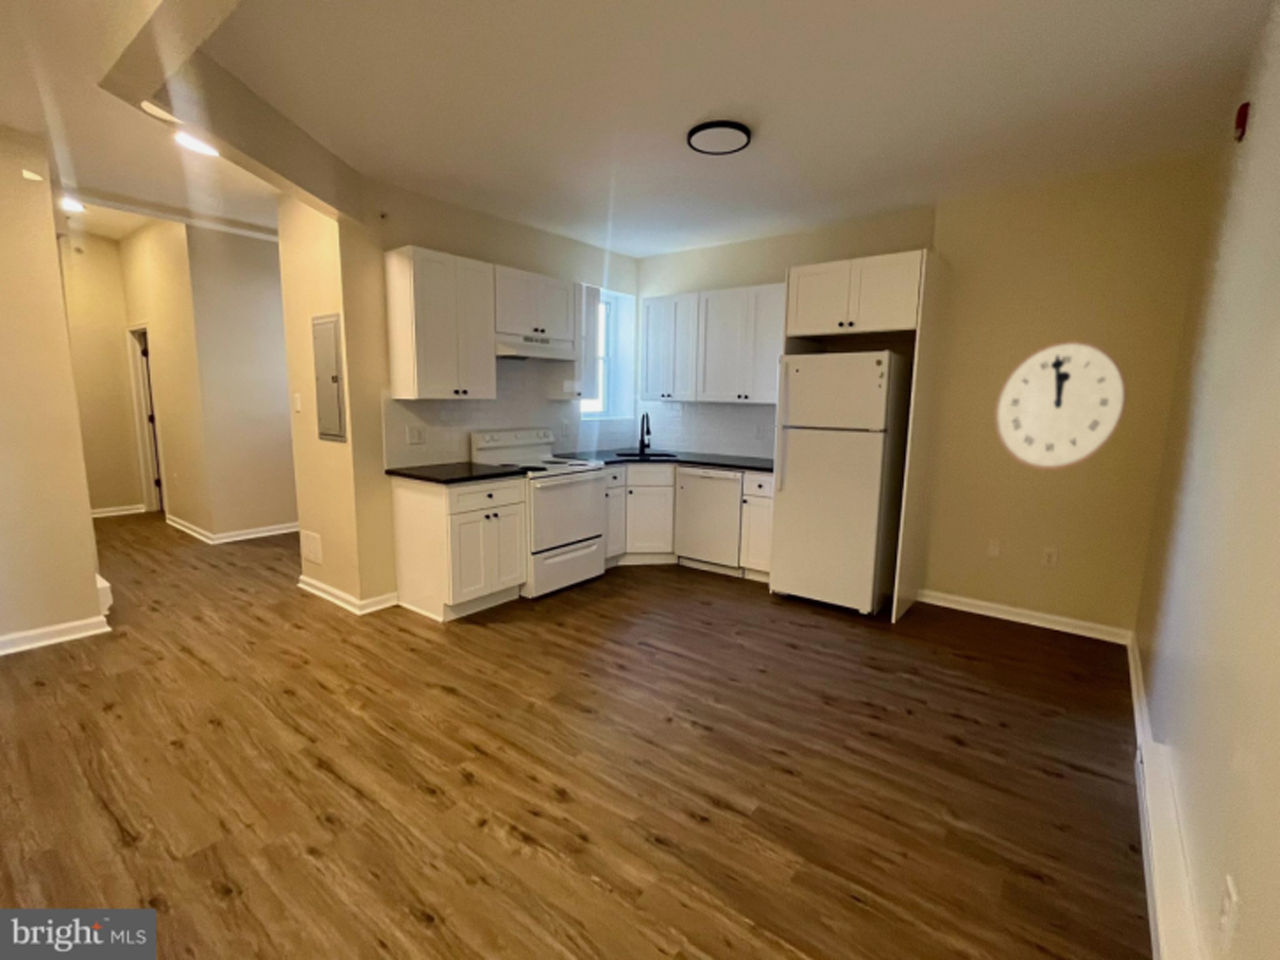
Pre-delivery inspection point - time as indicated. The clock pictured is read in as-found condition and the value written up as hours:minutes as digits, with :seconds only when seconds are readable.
11:58
